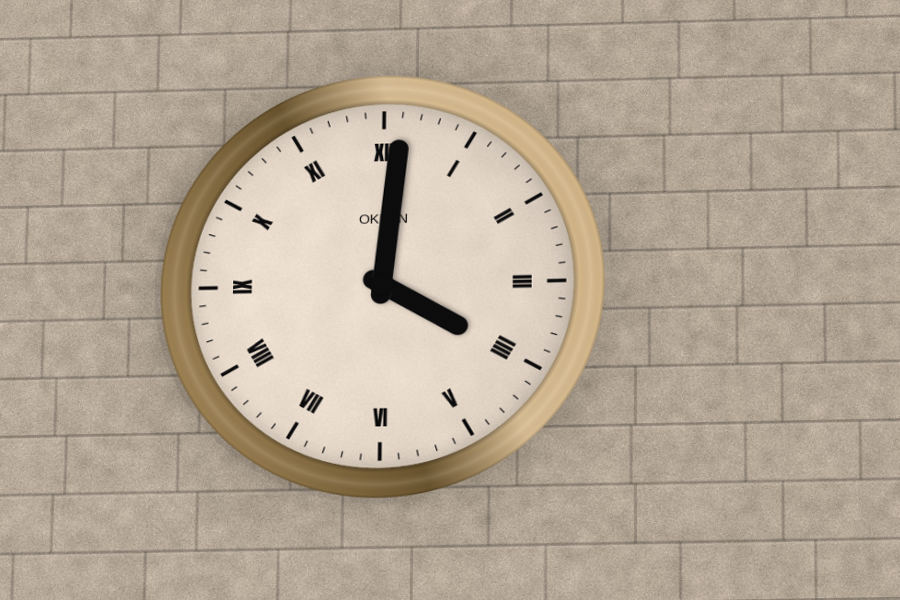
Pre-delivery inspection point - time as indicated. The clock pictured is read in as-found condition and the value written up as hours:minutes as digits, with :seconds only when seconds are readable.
4:01
